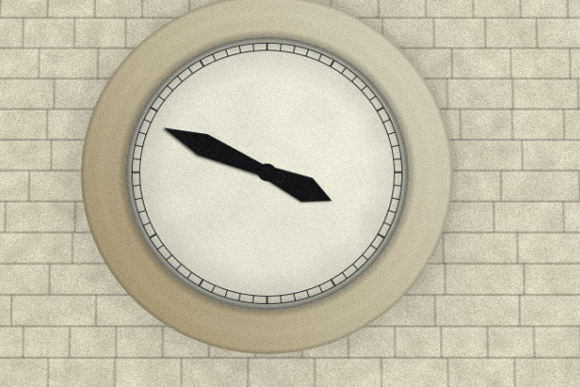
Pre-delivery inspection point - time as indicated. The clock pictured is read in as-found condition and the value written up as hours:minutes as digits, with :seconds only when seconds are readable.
3:49
